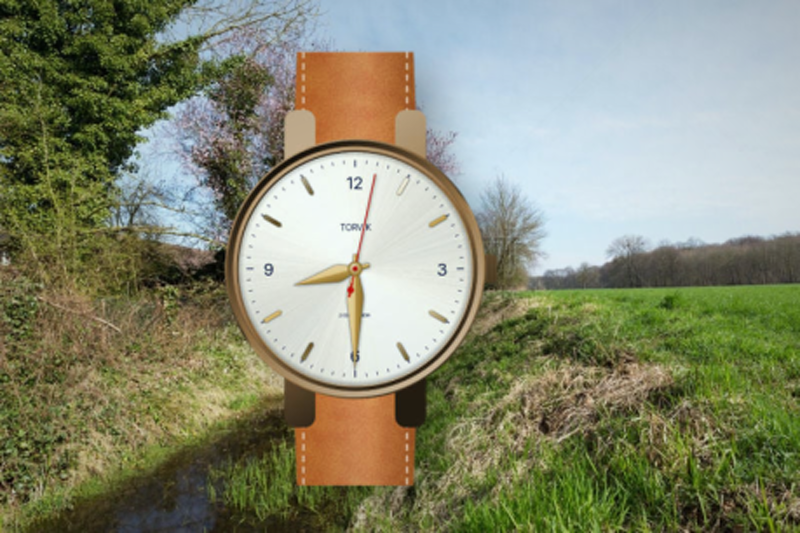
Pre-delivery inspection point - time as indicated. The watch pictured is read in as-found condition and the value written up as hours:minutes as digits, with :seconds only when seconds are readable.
8:30:02
